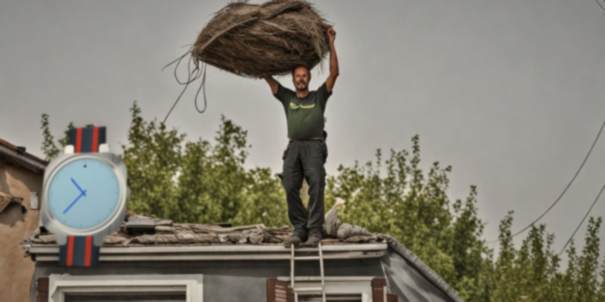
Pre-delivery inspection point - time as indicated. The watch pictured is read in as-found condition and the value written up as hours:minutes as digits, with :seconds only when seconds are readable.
10:37
